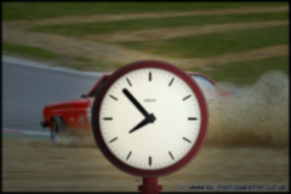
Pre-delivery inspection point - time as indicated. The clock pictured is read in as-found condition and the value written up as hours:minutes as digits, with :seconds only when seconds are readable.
7:53
